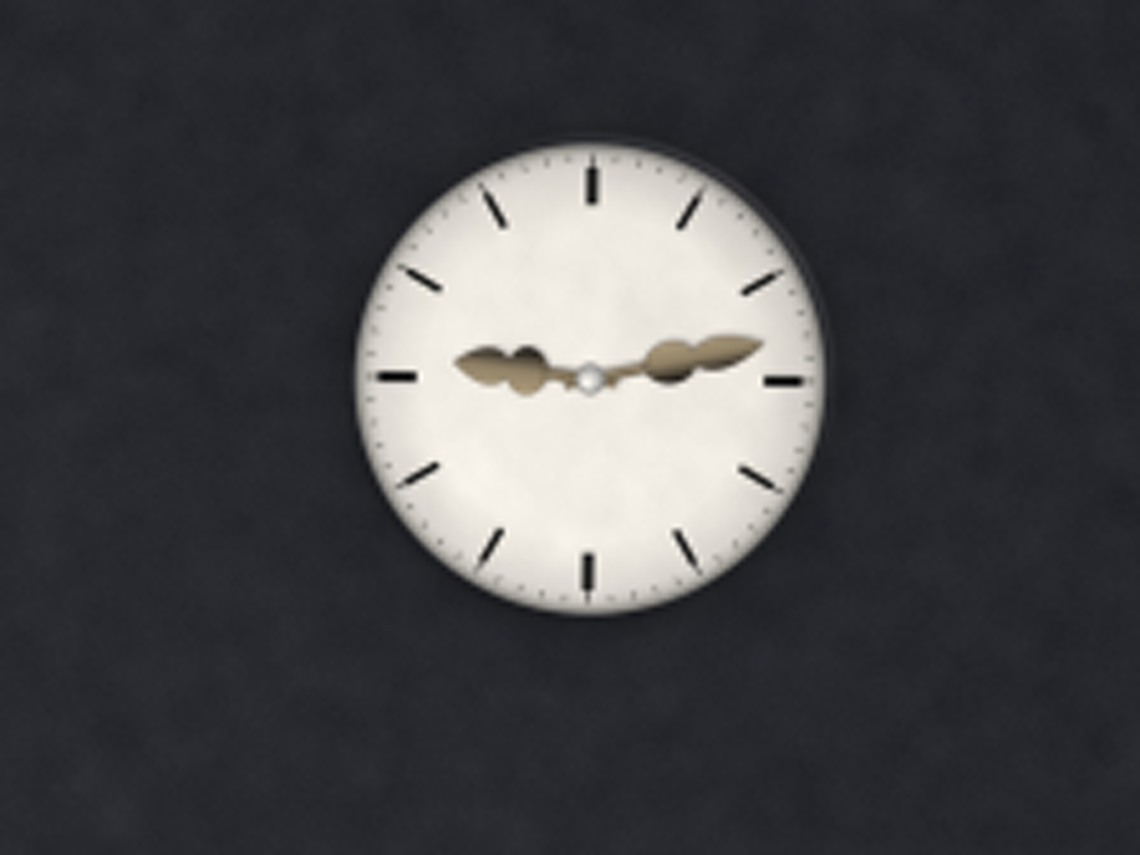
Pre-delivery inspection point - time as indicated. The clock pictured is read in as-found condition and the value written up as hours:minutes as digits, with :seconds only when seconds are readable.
9:13
